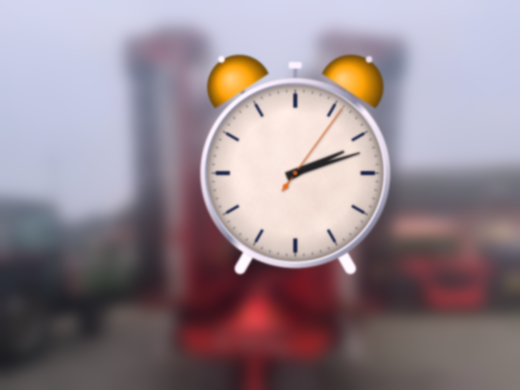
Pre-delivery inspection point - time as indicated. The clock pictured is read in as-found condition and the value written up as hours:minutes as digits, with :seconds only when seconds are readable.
2:12:06
